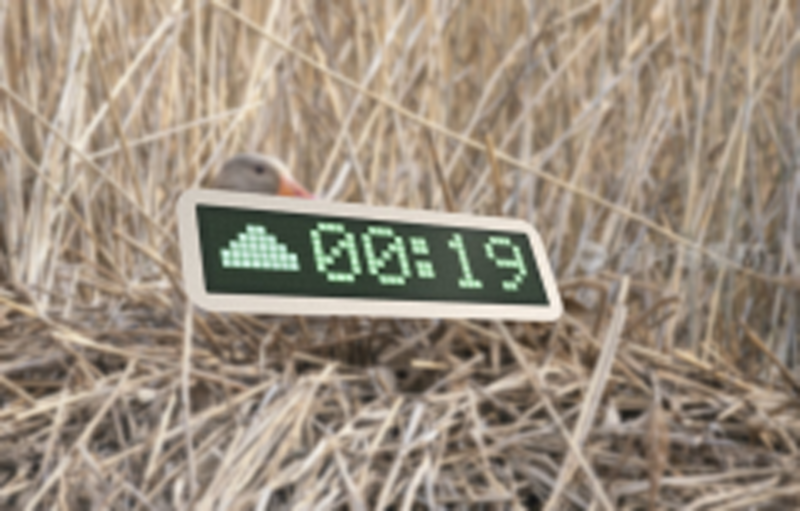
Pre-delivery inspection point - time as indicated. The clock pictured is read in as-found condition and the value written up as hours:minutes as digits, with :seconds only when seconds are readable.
0:19
